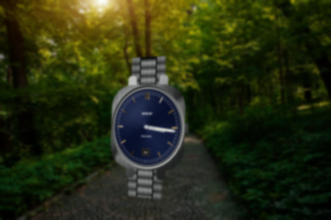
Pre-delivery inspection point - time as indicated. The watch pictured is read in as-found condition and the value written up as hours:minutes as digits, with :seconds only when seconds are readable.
3:16
